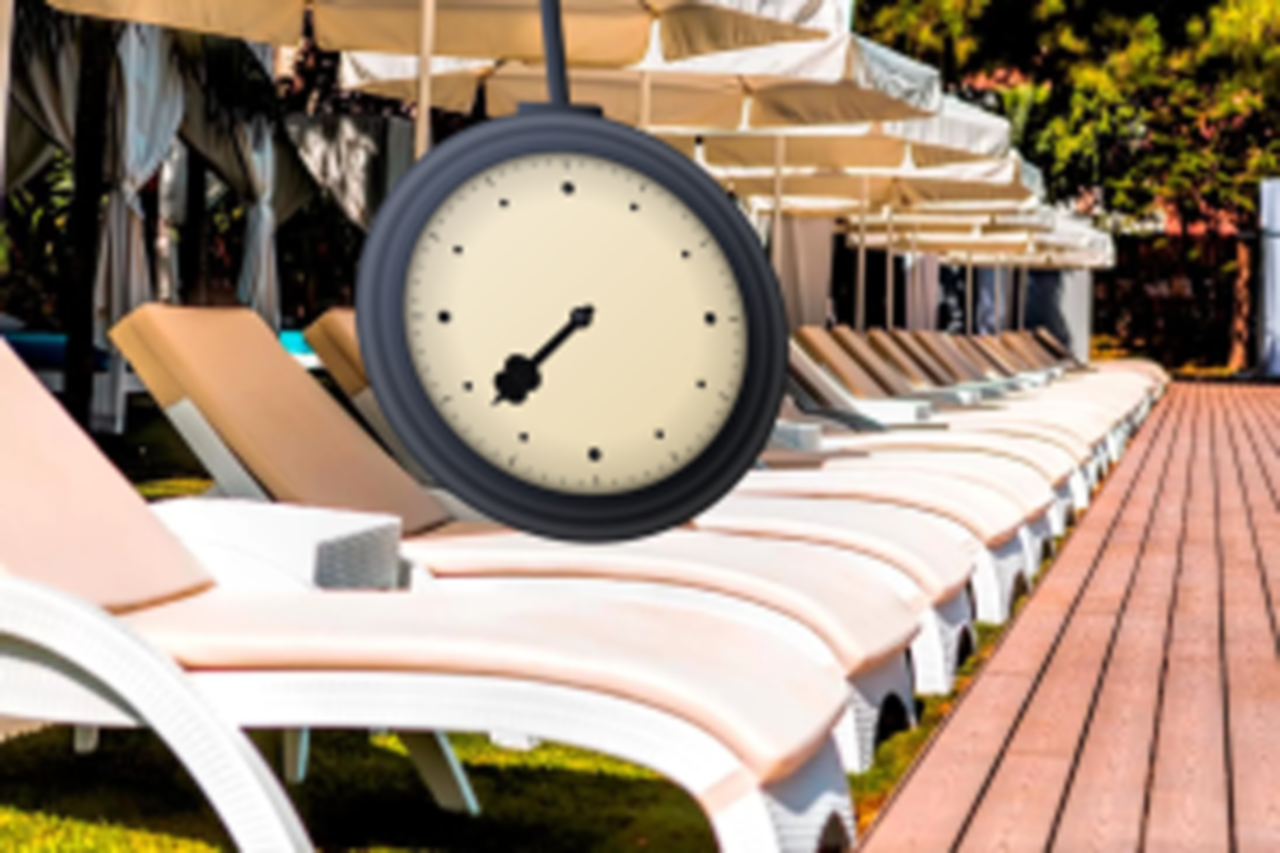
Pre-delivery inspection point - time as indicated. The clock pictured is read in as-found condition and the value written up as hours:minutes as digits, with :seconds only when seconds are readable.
7:38
